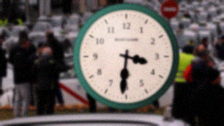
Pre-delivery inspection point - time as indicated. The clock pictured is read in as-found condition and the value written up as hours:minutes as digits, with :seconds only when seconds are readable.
3:31
